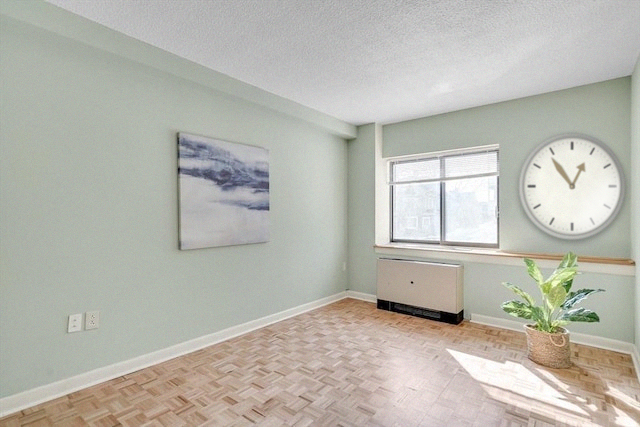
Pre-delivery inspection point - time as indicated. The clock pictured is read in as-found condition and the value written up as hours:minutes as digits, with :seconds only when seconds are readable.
12:54
